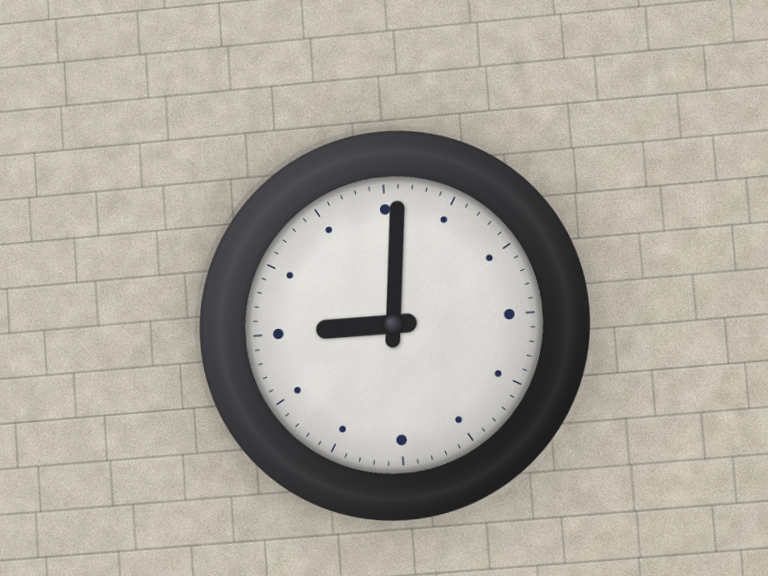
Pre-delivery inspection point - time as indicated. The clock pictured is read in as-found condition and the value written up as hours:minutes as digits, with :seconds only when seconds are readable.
9:01
